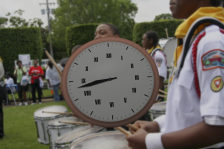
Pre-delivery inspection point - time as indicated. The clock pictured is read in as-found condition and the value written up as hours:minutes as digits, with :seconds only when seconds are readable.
8:43
